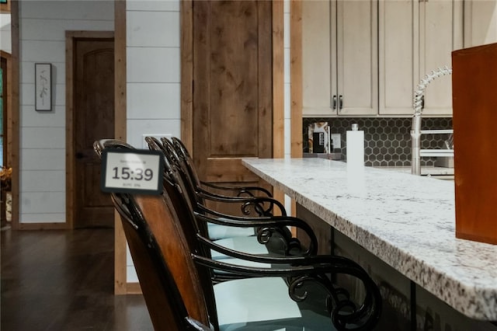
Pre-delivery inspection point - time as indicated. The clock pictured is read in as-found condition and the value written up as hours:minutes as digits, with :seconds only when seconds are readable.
15:39
